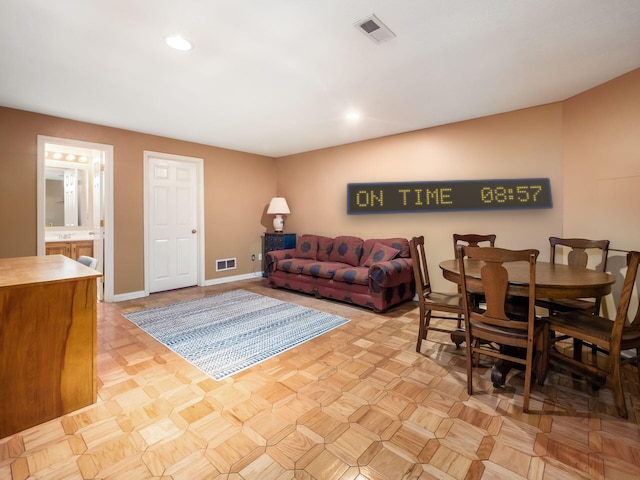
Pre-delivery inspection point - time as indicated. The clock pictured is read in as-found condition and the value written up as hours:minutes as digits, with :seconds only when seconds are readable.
8:57
